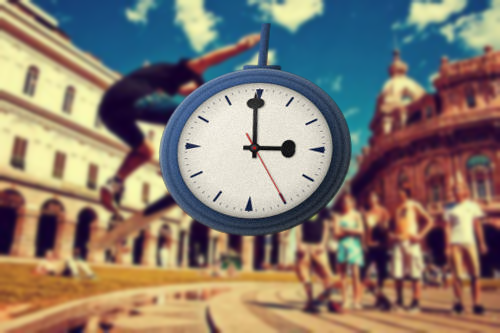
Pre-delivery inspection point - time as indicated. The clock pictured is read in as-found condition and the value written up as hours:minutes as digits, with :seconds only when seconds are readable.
2:59:25
